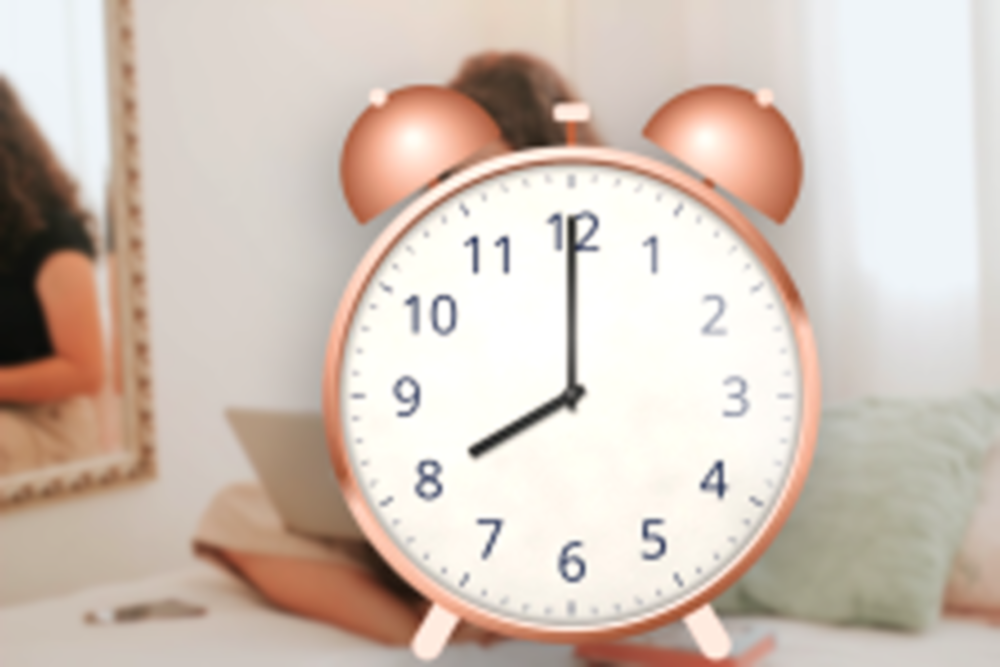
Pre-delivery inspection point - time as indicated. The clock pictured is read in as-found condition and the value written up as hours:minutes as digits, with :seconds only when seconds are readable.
8:00
